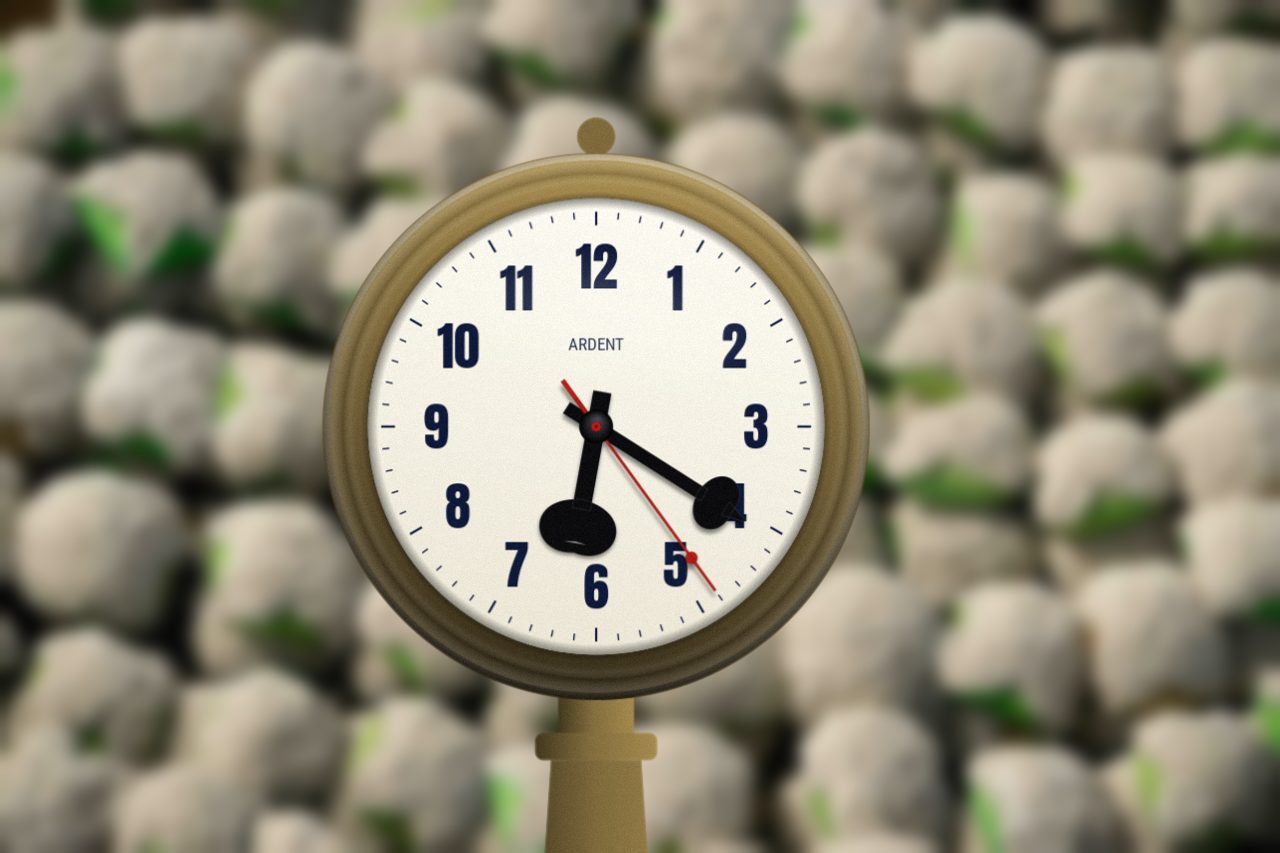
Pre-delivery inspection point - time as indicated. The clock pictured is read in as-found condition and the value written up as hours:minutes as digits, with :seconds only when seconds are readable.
6:20:24
